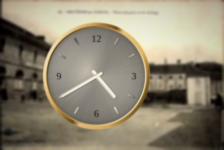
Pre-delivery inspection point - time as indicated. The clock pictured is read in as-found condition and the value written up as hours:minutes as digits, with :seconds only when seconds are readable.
4:40
